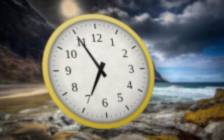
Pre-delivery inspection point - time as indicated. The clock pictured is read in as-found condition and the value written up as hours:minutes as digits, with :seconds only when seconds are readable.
6:55
